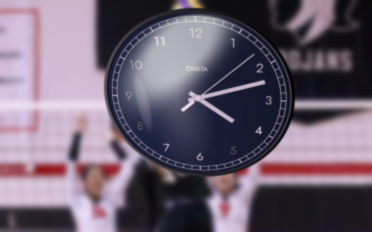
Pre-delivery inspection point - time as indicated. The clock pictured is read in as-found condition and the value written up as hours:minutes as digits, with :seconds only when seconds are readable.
4:12:08
